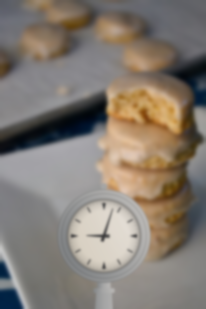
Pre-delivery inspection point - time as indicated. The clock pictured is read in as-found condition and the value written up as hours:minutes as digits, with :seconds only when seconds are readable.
9:03
